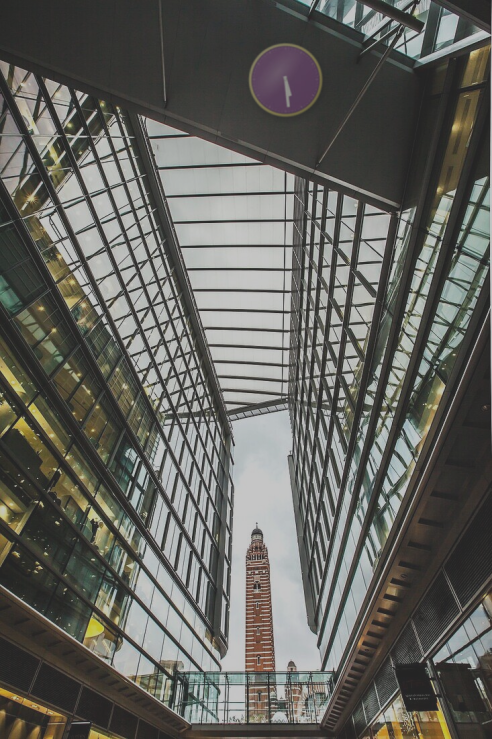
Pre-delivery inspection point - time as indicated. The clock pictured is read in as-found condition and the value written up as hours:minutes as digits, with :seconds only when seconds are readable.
5:29
